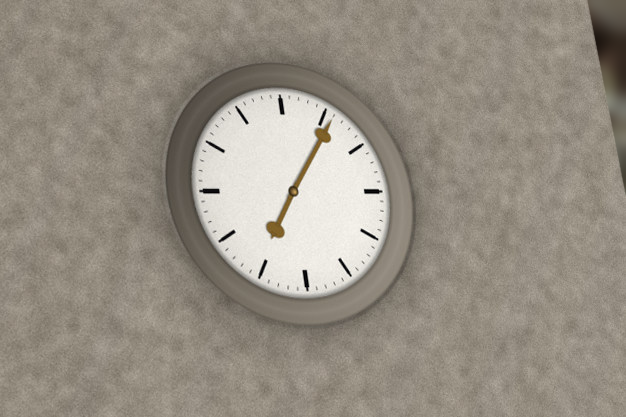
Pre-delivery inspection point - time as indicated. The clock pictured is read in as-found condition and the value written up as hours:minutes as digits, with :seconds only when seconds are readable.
7:06
